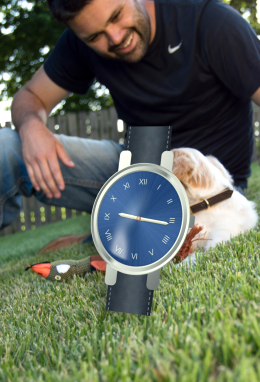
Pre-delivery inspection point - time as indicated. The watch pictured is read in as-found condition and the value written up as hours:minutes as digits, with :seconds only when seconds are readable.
9:16
